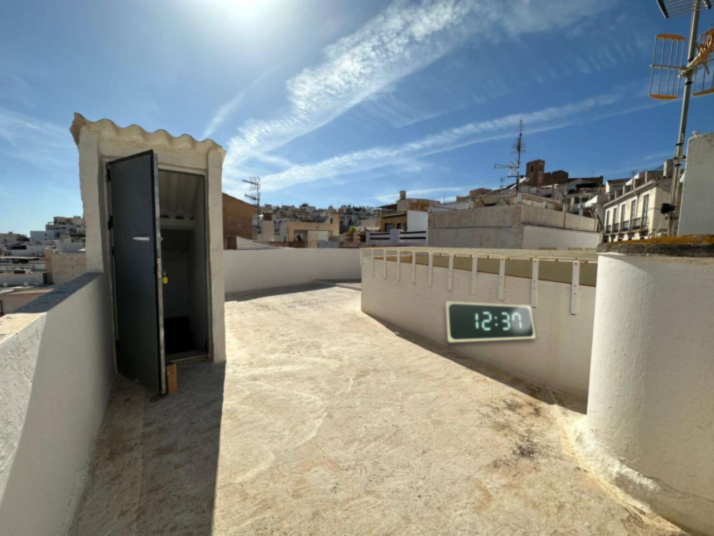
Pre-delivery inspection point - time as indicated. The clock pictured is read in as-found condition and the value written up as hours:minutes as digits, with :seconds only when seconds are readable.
12:37
